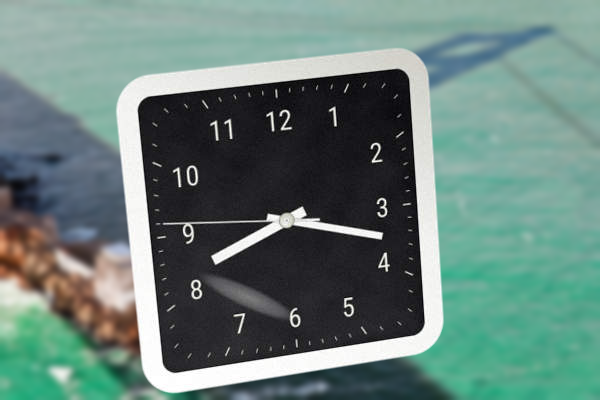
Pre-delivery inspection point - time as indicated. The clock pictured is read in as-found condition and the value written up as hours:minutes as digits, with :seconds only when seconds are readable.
8:17:46
